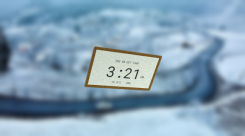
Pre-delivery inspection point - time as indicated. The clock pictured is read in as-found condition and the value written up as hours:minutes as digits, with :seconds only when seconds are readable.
3:21
